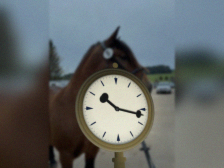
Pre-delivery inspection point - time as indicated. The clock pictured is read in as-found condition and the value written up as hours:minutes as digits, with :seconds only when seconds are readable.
10:17
